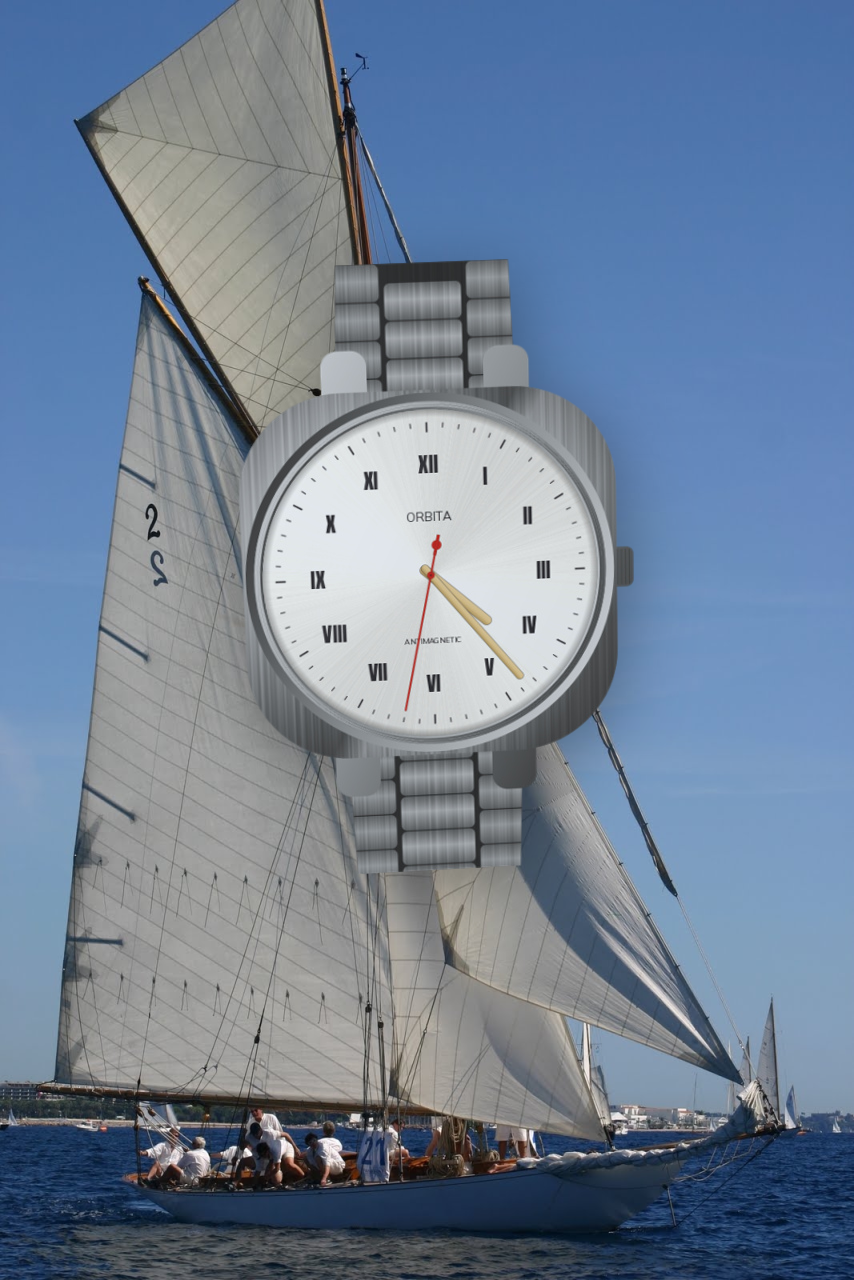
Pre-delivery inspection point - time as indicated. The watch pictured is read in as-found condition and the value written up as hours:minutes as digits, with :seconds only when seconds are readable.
4:23:32
